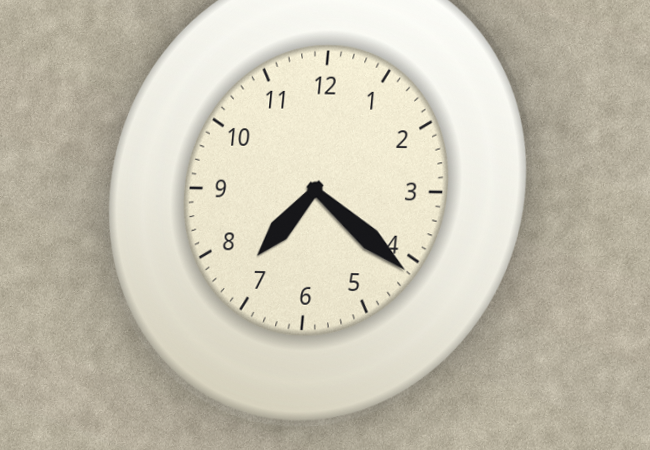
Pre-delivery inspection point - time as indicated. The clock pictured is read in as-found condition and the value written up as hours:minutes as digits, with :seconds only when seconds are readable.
7:21
